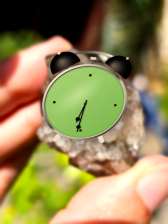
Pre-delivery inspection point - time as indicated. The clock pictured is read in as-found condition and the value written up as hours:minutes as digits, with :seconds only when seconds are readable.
6:31
